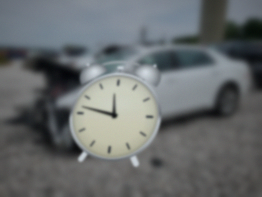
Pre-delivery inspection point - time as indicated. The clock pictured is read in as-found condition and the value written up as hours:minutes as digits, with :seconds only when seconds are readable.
11:47
